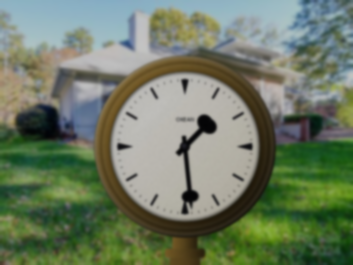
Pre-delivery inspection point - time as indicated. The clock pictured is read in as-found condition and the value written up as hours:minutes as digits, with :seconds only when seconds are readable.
1:29
